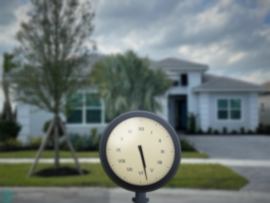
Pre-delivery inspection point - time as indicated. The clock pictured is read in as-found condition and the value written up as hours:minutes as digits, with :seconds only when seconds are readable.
5:28
